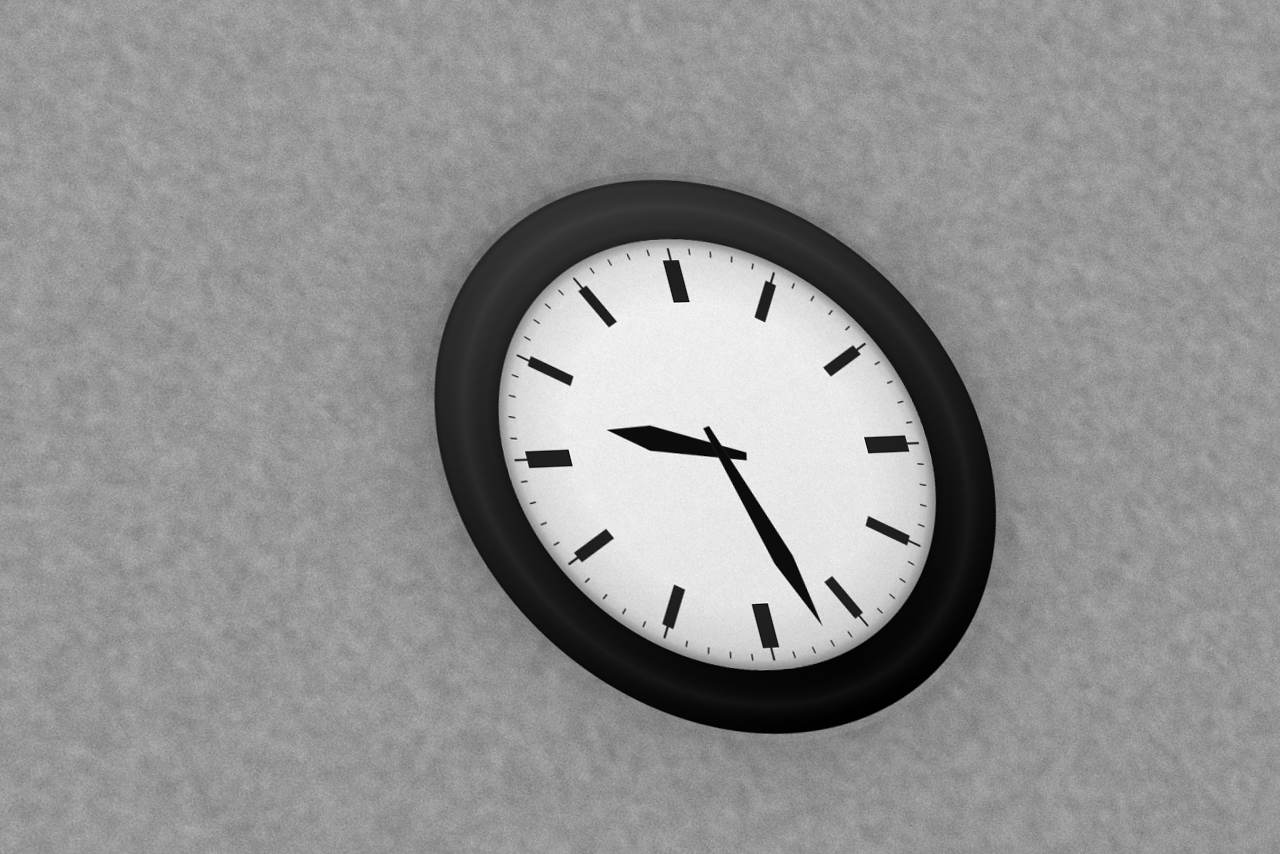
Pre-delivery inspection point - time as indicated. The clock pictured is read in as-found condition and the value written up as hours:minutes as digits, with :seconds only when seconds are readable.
9:27
